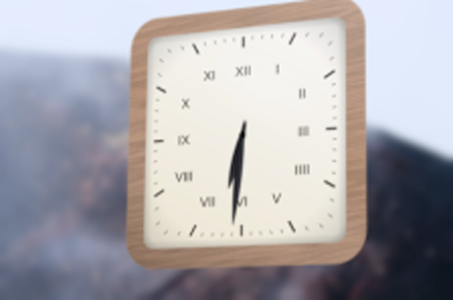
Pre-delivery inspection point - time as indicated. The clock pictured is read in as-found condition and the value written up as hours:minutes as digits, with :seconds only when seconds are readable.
6:31
